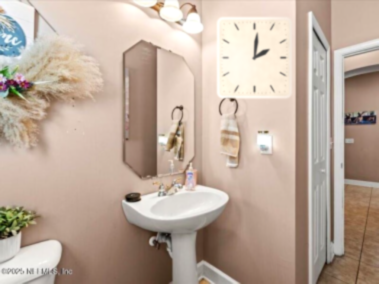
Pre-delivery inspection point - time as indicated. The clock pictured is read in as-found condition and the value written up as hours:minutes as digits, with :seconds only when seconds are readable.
2:01
